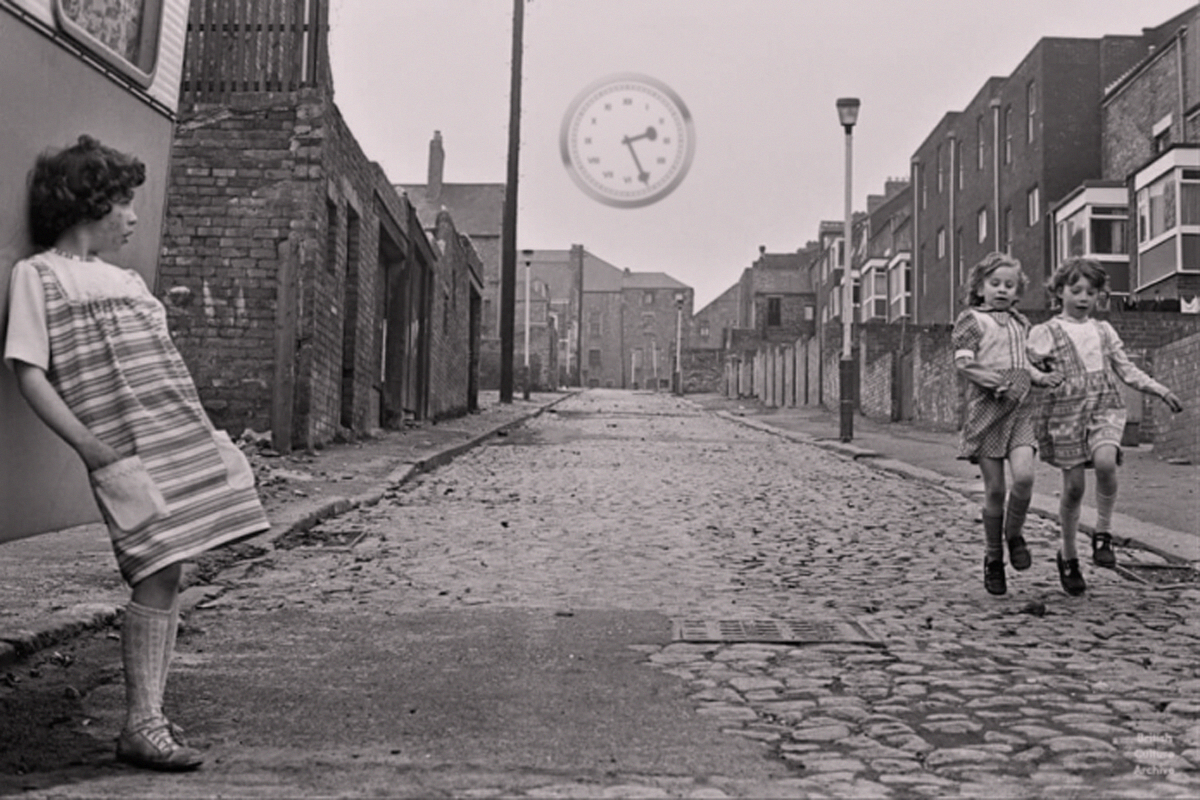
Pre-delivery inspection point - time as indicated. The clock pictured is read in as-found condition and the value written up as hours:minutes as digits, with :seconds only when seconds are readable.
2:26
